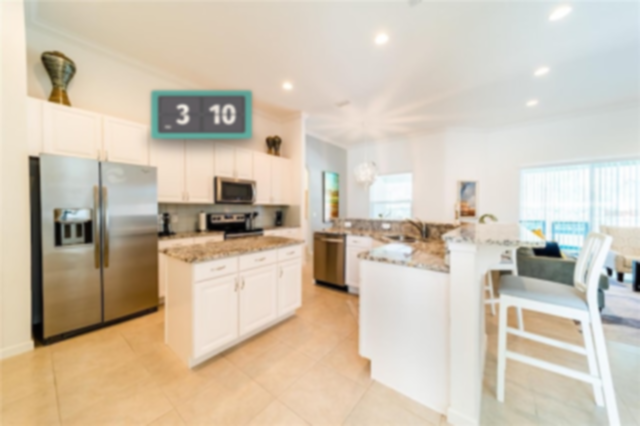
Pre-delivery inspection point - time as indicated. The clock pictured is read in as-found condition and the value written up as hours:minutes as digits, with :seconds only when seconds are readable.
3:10
